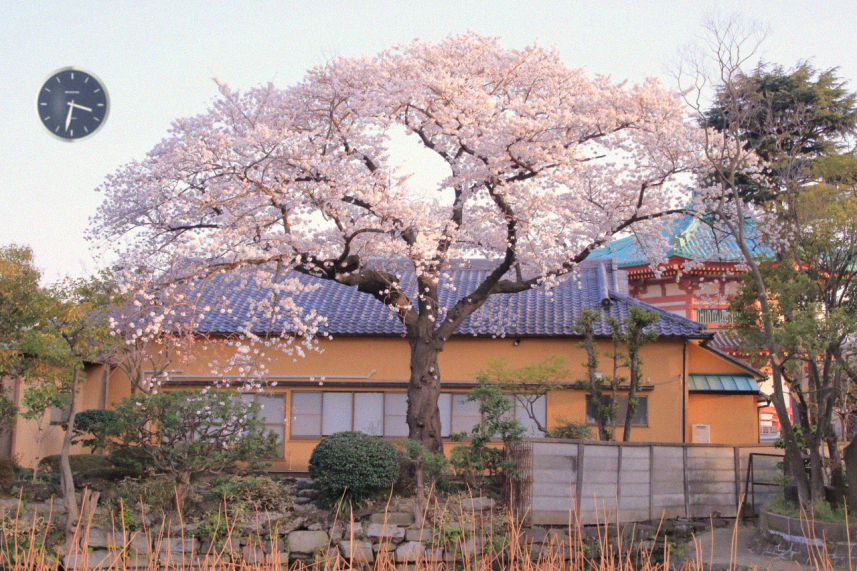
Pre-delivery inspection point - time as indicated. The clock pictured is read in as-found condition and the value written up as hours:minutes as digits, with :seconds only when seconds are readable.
3:32
